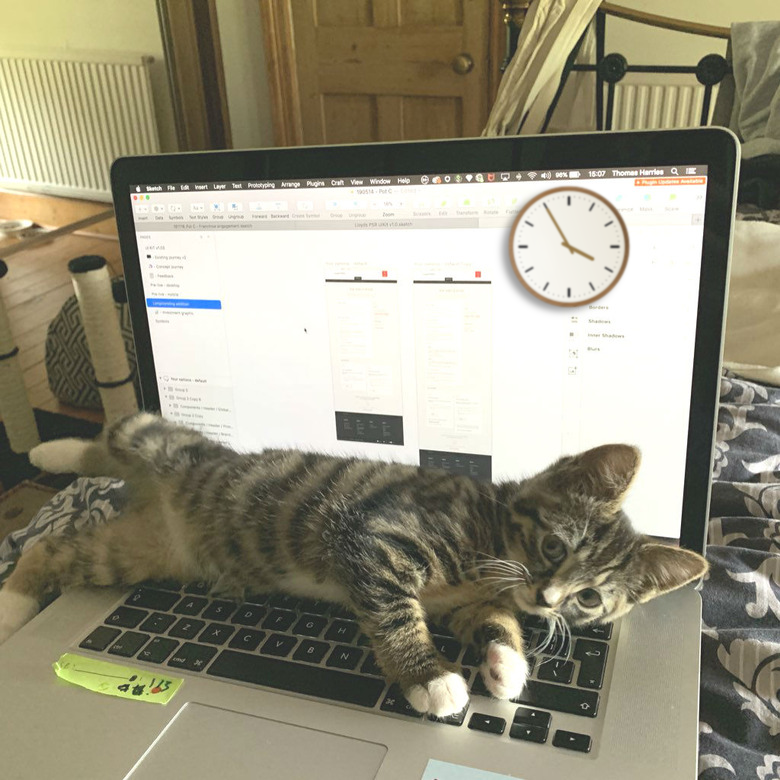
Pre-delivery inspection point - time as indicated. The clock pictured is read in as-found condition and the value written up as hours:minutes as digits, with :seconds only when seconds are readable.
3:55
